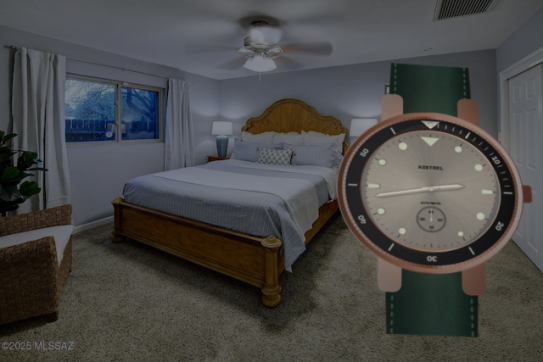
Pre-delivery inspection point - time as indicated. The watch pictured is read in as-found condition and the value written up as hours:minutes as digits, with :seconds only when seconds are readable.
2:43
